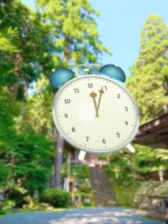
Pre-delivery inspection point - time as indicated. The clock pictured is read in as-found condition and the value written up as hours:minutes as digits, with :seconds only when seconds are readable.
12:04
